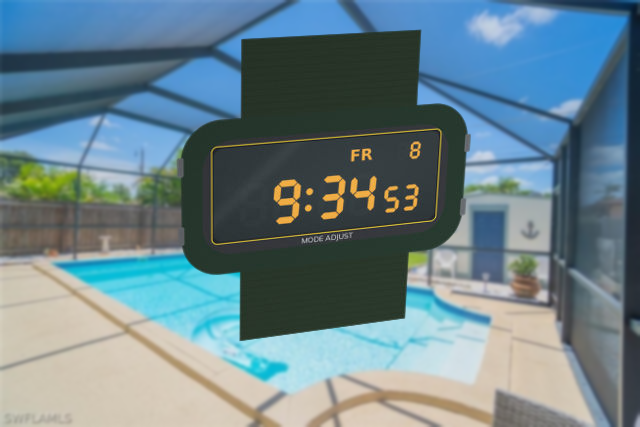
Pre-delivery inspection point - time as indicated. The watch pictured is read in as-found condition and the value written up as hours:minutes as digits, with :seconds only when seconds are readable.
9:34:53
